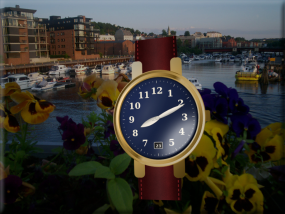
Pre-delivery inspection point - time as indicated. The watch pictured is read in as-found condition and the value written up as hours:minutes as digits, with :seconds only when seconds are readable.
8:11
